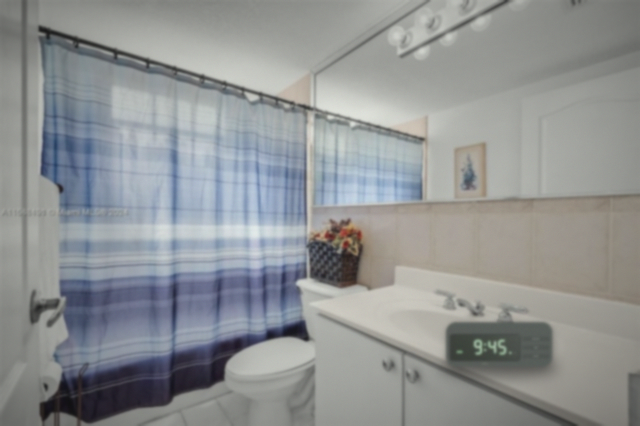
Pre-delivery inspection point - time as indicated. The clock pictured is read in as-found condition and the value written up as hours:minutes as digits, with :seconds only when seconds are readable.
9:45
